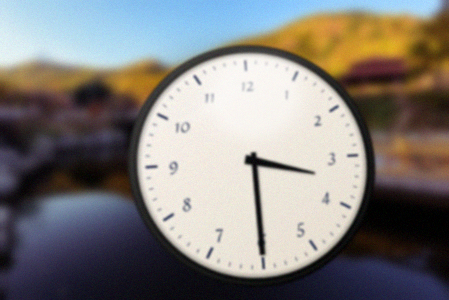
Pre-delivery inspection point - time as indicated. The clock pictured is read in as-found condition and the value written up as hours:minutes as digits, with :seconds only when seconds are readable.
3:30
